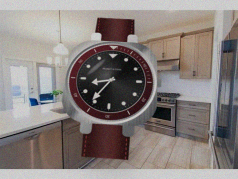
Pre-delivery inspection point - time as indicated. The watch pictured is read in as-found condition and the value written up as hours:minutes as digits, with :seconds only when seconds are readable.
8:36
